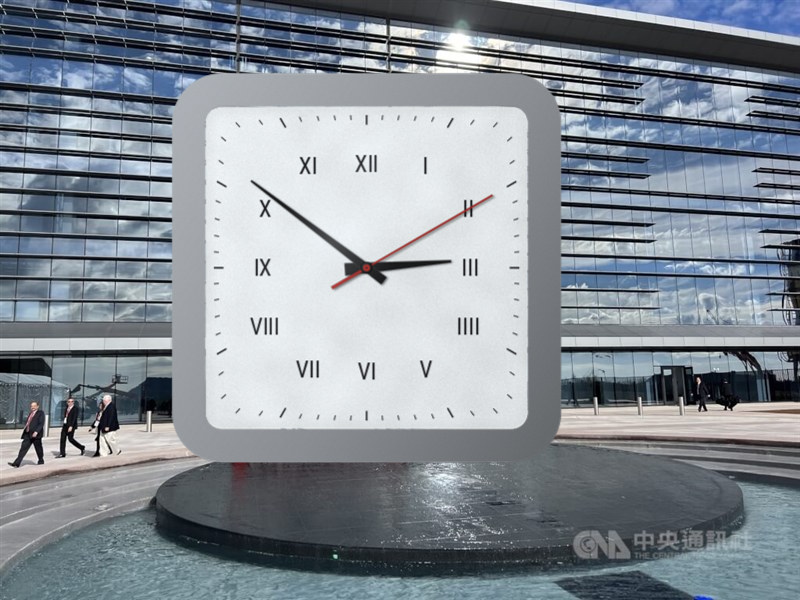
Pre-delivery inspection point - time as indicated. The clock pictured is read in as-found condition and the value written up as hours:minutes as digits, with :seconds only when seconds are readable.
2:51:10
